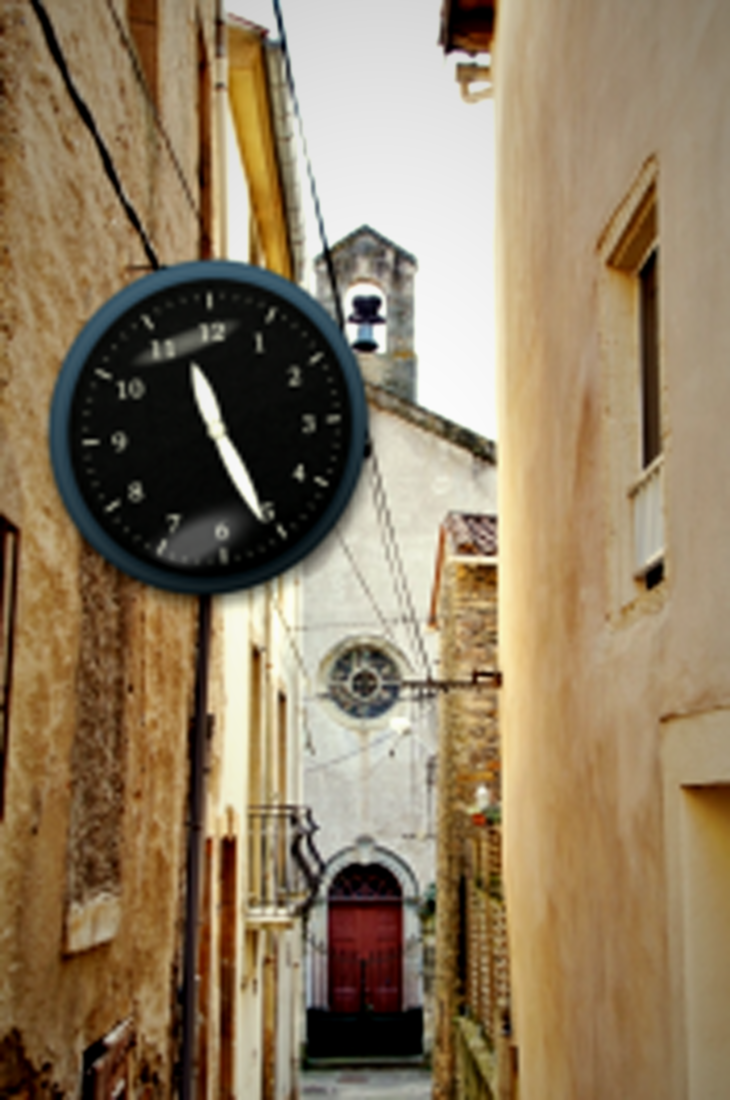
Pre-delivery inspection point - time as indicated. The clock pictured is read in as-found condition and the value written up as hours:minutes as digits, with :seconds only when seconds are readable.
11:26
